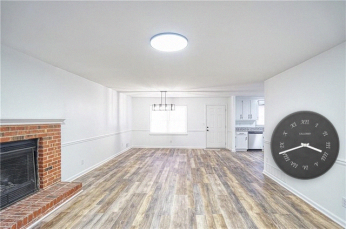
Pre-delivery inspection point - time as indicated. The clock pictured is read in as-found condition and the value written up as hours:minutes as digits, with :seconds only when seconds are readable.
3:42
